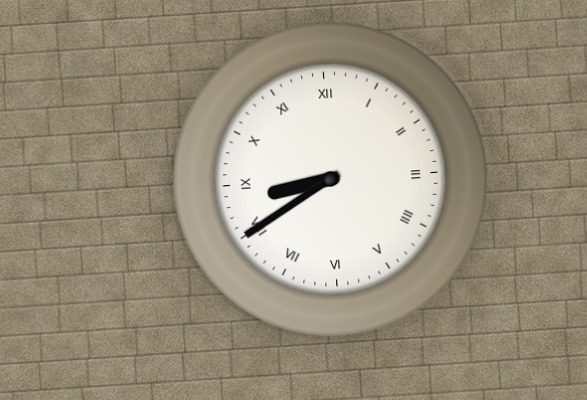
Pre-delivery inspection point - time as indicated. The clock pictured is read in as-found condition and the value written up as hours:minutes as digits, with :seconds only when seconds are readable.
8:40
